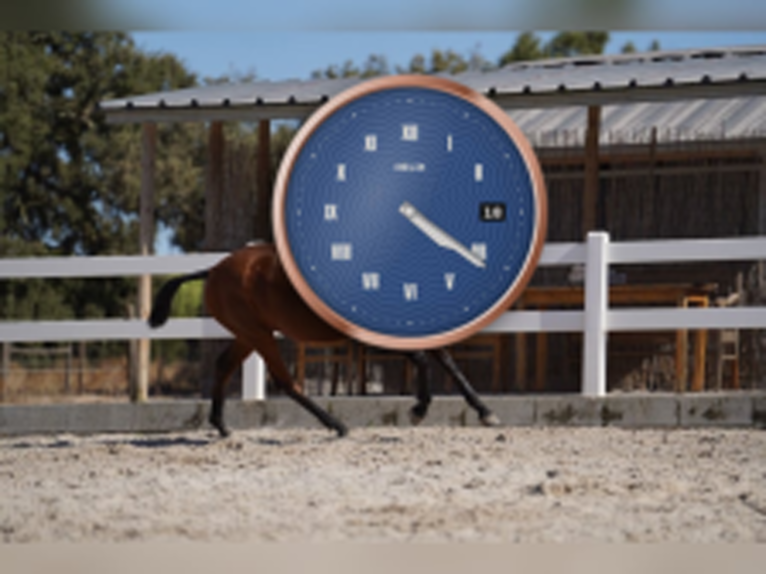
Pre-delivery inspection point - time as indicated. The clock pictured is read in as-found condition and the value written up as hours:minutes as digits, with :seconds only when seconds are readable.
4:21
